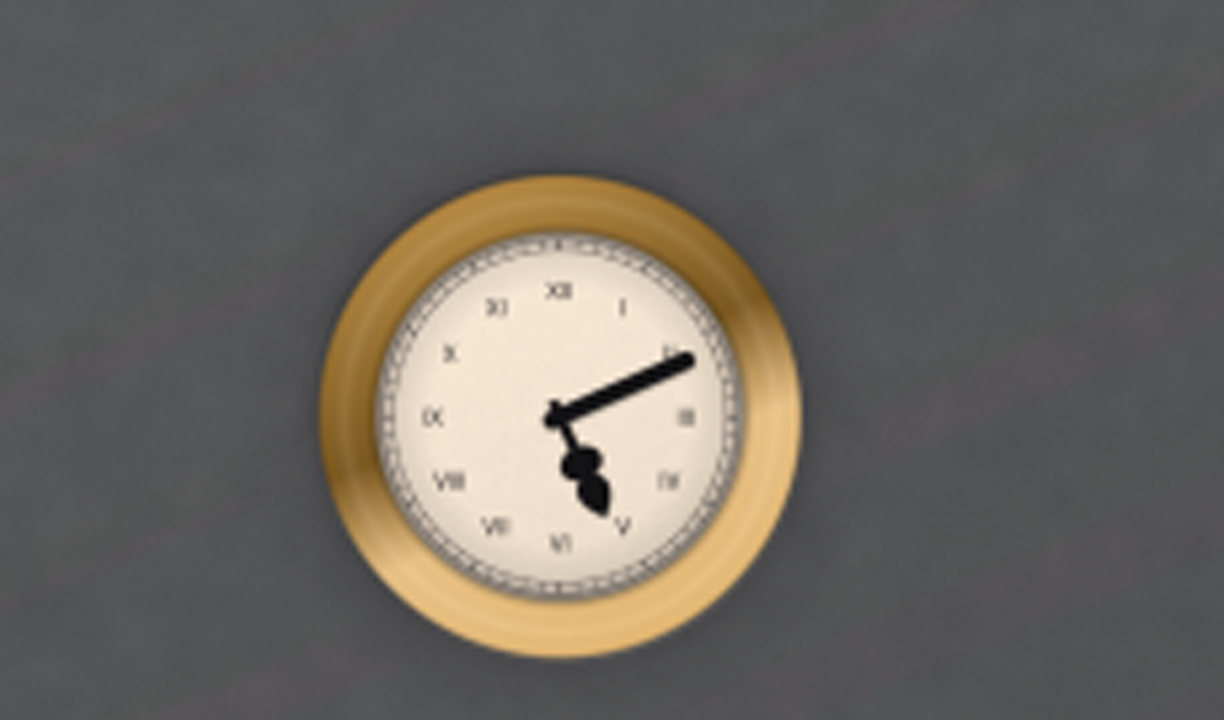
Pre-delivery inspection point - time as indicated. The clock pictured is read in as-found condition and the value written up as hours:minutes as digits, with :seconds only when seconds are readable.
5:11
